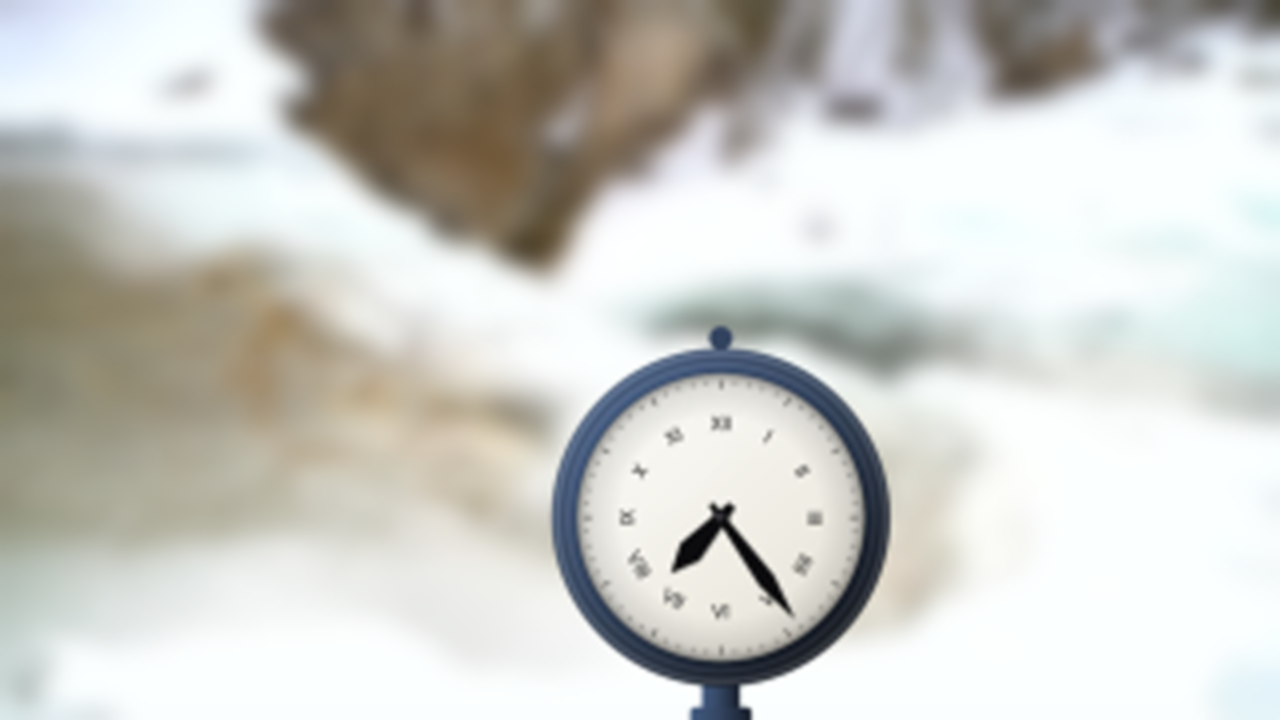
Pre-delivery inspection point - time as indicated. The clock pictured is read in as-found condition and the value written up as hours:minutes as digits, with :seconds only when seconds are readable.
7:24
